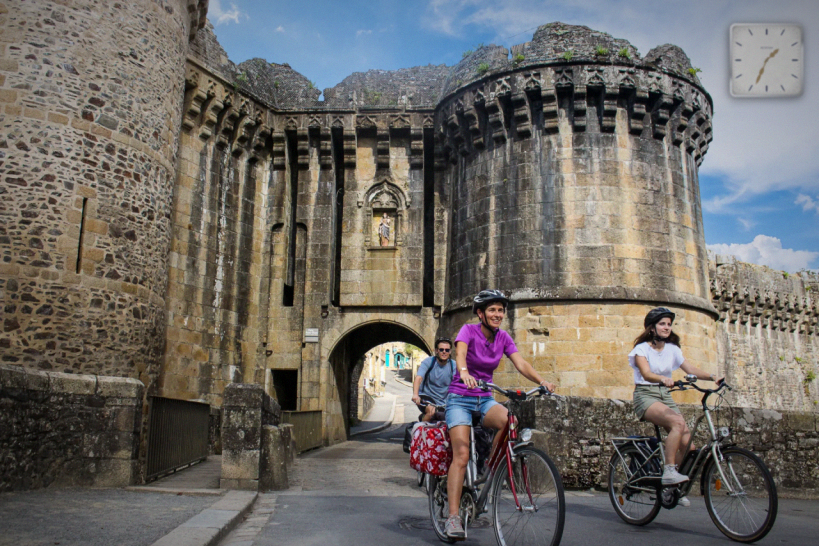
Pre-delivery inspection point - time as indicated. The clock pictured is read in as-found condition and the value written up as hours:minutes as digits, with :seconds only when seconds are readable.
1:34
